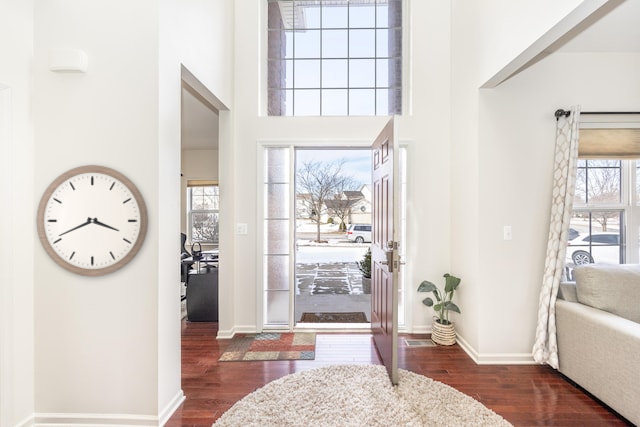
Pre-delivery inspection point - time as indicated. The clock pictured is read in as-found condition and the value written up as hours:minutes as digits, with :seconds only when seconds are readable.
3:41
